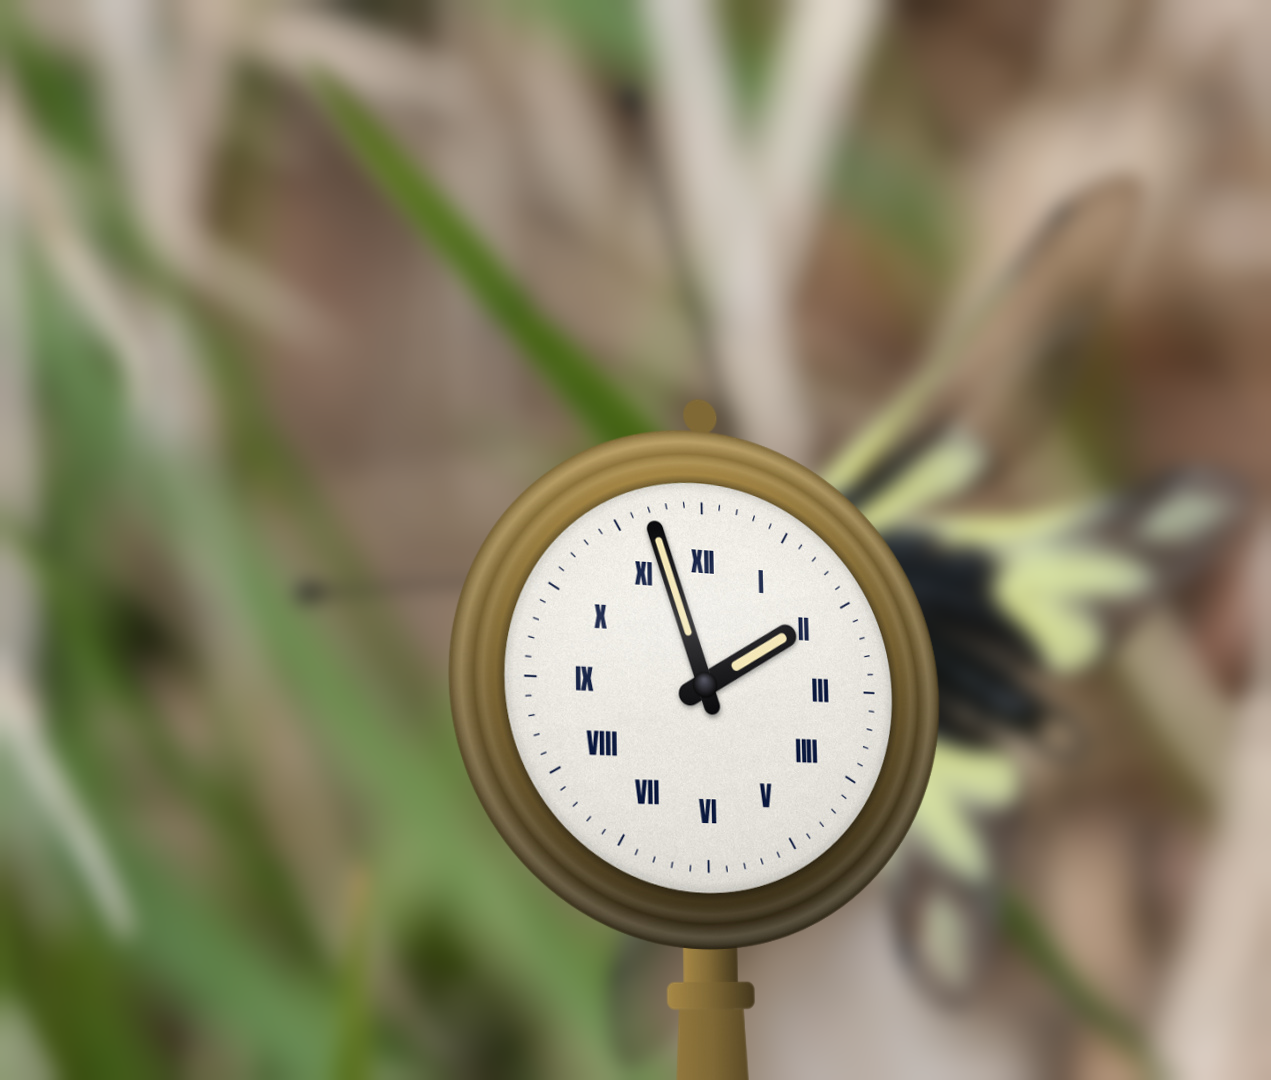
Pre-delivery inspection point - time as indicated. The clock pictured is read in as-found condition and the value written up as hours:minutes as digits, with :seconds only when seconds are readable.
1:57
